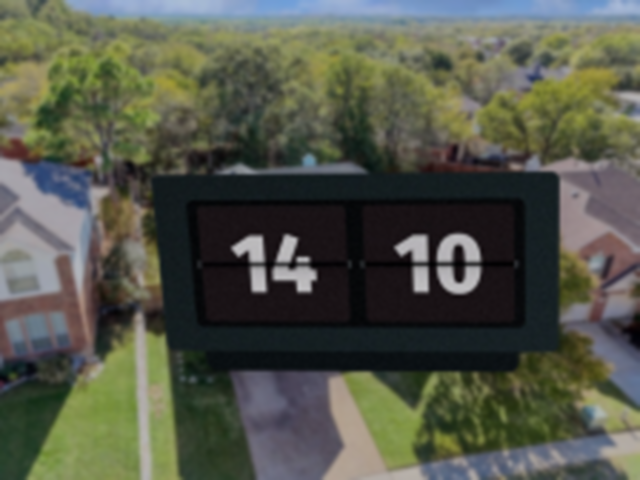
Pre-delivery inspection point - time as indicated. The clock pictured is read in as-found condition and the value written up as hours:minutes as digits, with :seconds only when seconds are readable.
14:10
